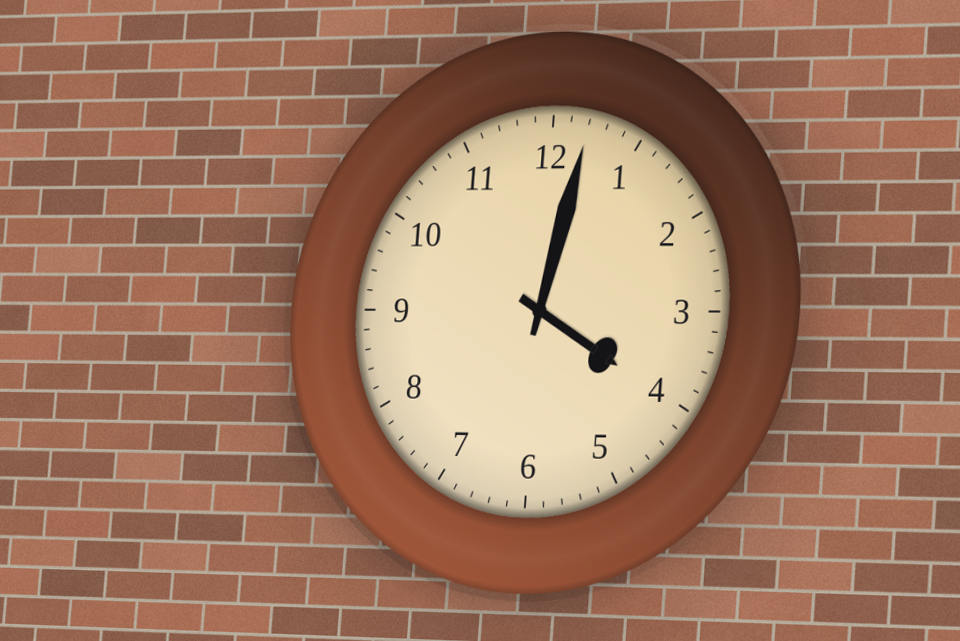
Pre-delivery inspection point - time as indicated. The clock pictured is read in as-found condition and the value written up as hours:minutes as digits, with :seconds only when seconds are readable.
4:02
